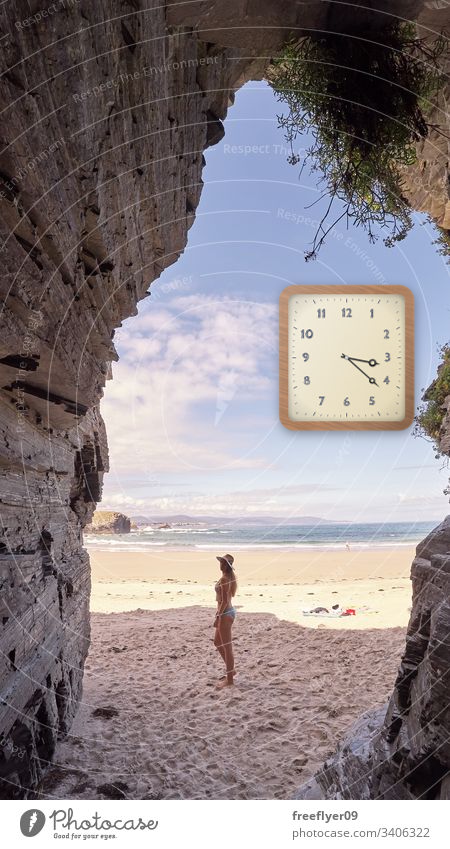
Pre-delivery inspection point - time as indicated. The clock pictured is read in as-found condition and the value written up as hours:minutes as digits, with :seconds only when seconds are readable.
3:22
